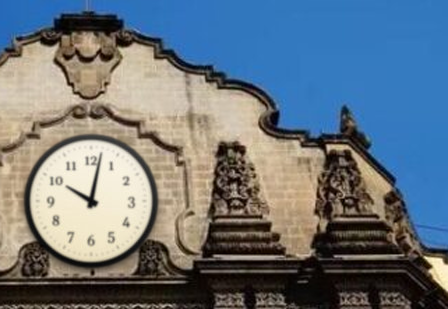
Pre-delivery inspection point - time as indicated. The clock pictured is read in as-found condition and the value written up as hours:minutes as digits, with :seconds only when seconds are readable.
10:02
